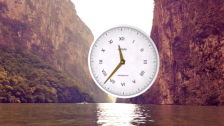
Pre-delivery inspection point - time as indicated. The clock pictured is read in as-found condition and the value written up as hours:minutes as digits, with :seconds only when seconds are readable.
11:37
